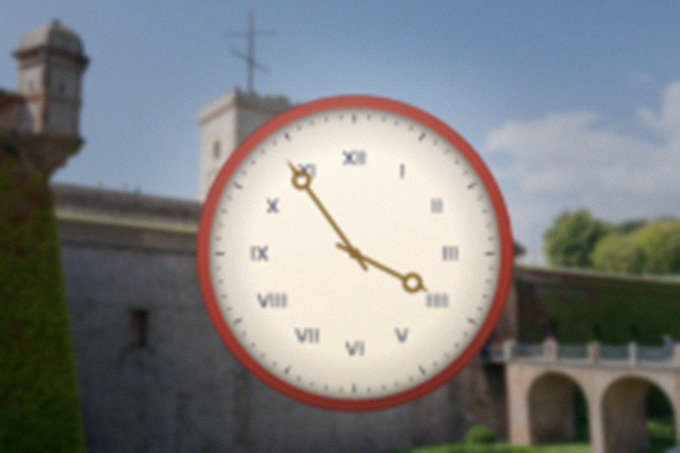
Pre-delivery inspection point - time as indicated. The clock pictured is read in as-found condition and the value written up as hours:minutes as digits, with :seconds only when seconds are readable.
3:54
